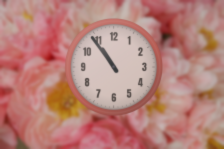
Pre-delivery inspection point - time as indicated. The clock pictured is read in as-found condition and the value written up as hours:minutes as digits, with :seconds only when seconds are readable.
10:54
